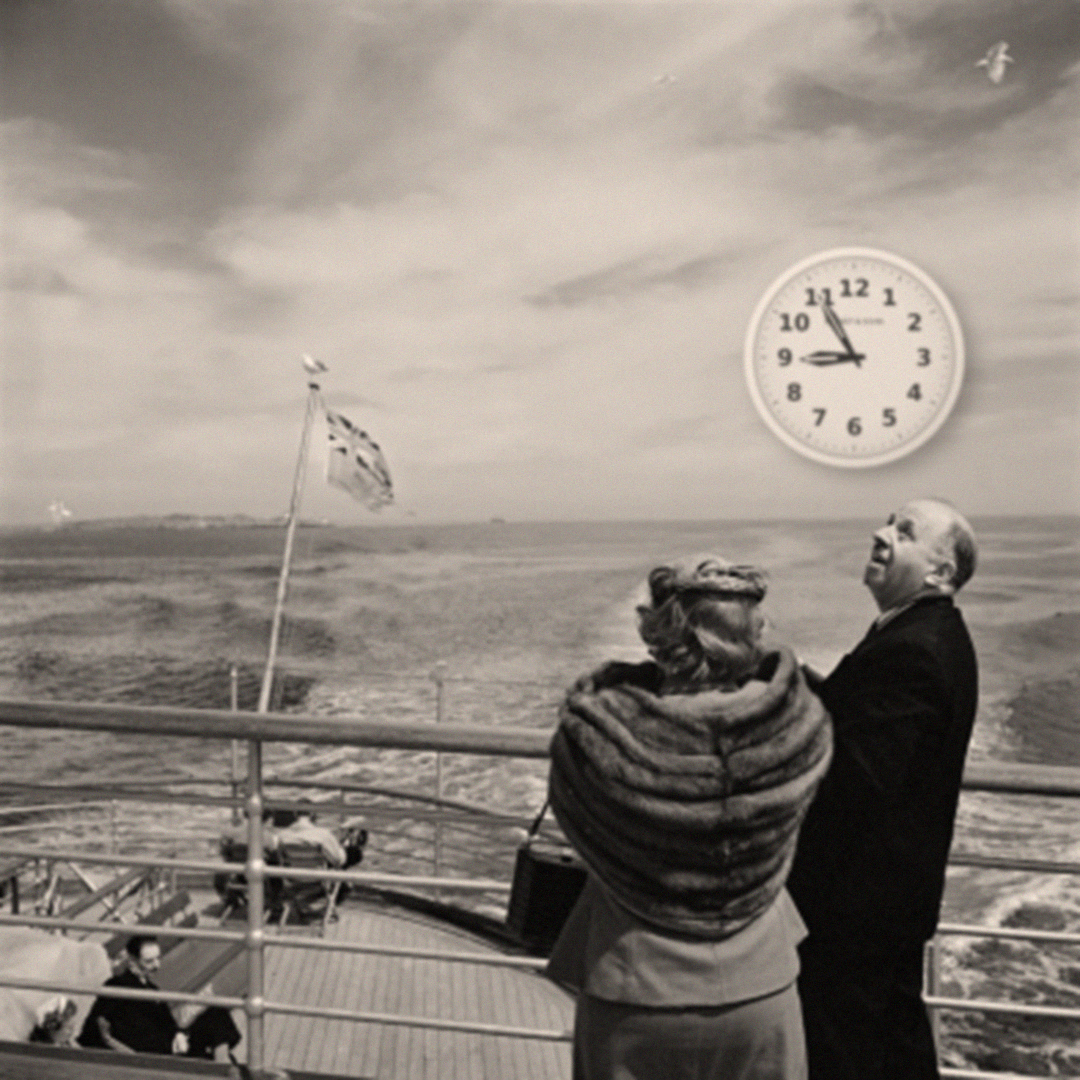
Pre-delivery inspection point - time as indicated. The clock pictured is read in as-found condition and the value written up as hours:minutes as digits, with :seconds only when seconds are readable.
8:55
